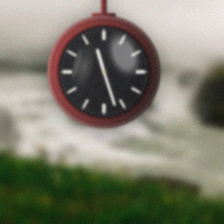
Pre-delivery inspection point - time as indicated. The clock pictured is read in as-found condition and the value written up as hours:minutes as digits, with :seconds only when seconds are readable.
11:27
